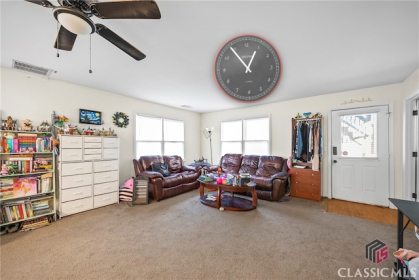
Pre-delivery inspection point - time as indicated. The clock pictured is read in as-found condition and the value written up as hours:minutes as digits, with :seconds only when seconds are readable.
12:54
